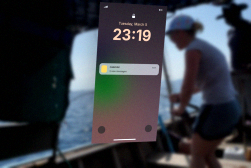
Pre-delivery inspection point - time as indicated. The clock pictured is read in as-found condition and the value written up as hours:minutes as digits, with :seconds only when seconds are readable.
23:19
